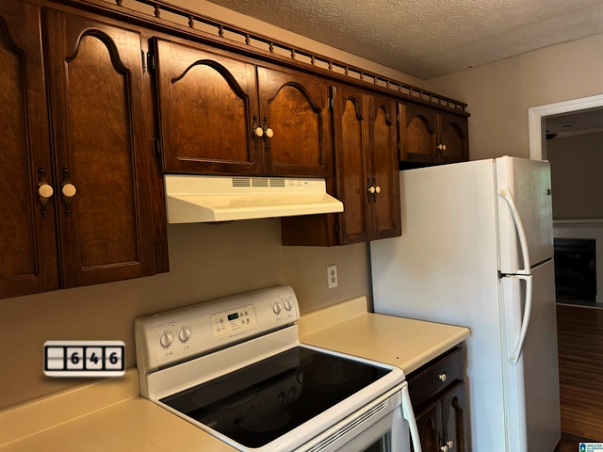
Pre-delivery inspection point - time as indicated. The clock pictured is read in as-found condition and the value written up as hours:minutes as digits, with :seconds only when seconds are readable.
6:46
